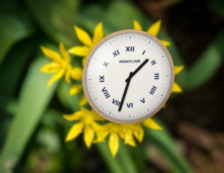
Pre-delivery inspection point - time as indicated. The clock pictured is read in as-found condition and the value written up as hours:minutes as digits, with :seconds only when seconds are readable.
1:33
